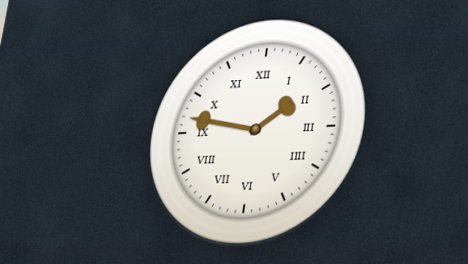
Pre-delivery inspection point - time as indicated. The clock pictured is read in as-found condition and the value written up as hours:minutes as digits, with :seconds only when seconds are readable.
1:47
